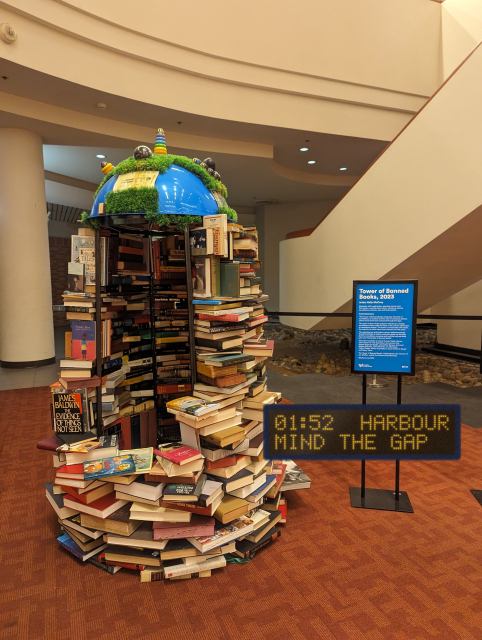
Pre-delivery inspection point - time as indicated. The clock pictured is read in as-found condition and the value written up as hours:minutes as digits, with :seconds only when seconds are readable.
1:52
